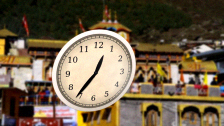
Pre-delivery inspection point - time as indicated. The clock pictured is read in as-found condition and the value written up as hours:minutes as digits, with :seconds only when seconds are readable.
12:36
